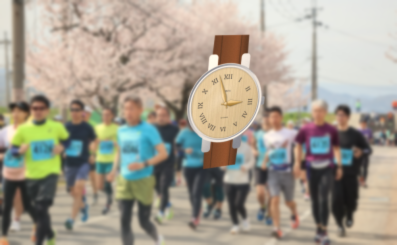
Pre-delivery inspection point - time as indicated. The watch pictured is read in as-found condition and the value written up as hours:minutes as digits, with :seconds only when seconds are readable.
2:57
